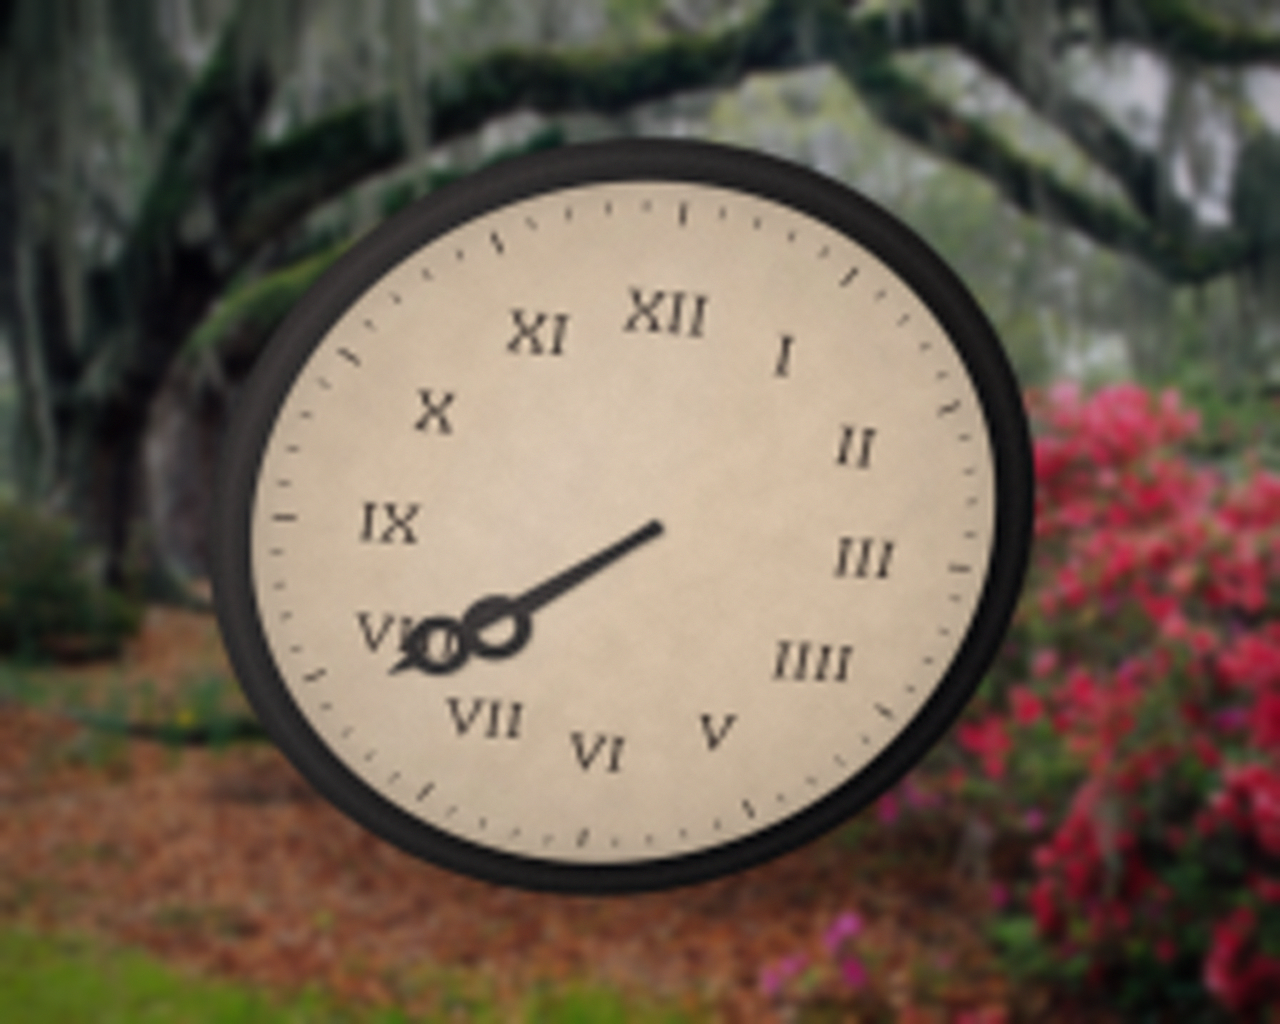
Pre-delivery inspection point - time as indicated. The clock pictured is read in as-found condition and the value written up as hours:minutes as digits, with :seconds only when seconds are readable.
7:39
